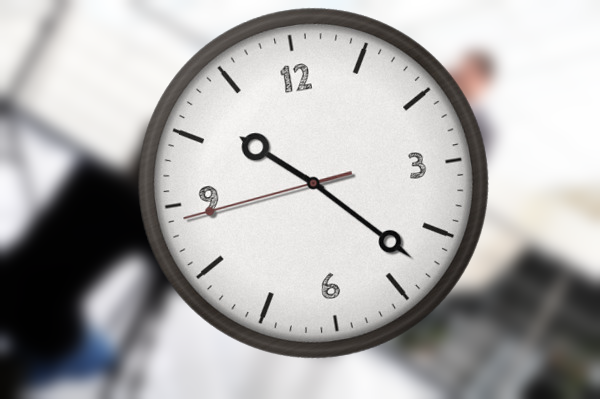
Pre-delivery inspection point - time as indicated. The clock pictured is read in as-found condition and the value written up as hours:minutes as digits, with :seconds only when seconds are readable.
10:22:44
